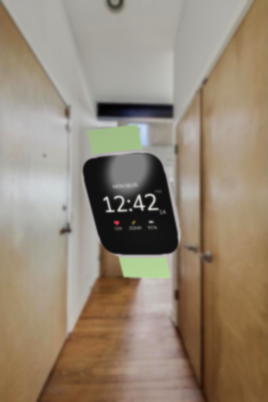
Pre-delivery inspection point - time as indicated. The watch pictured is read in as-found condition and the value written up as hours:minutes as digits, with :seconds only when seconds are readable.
12:42
